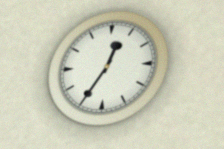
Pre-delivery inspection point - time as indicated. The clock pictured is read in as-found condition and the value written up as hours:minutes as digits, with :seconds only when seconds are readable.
12:35
